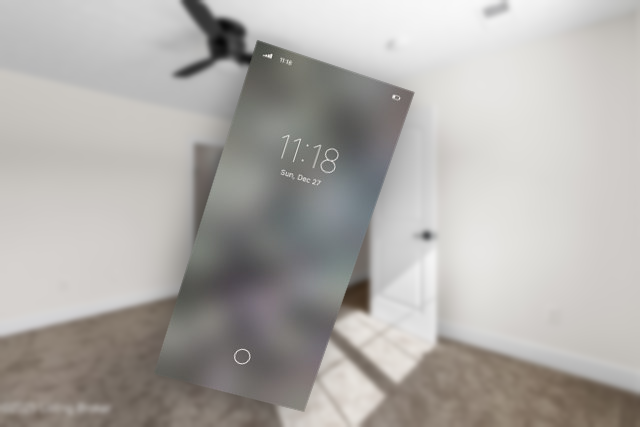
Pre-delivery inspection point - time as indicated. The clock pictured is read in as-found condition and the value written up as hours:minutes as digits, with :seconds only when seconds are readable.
11:18
